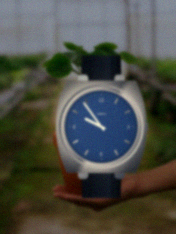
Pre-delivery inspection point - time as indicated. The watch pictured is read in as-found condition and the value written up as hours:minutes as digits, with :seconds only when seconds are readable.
9:54
